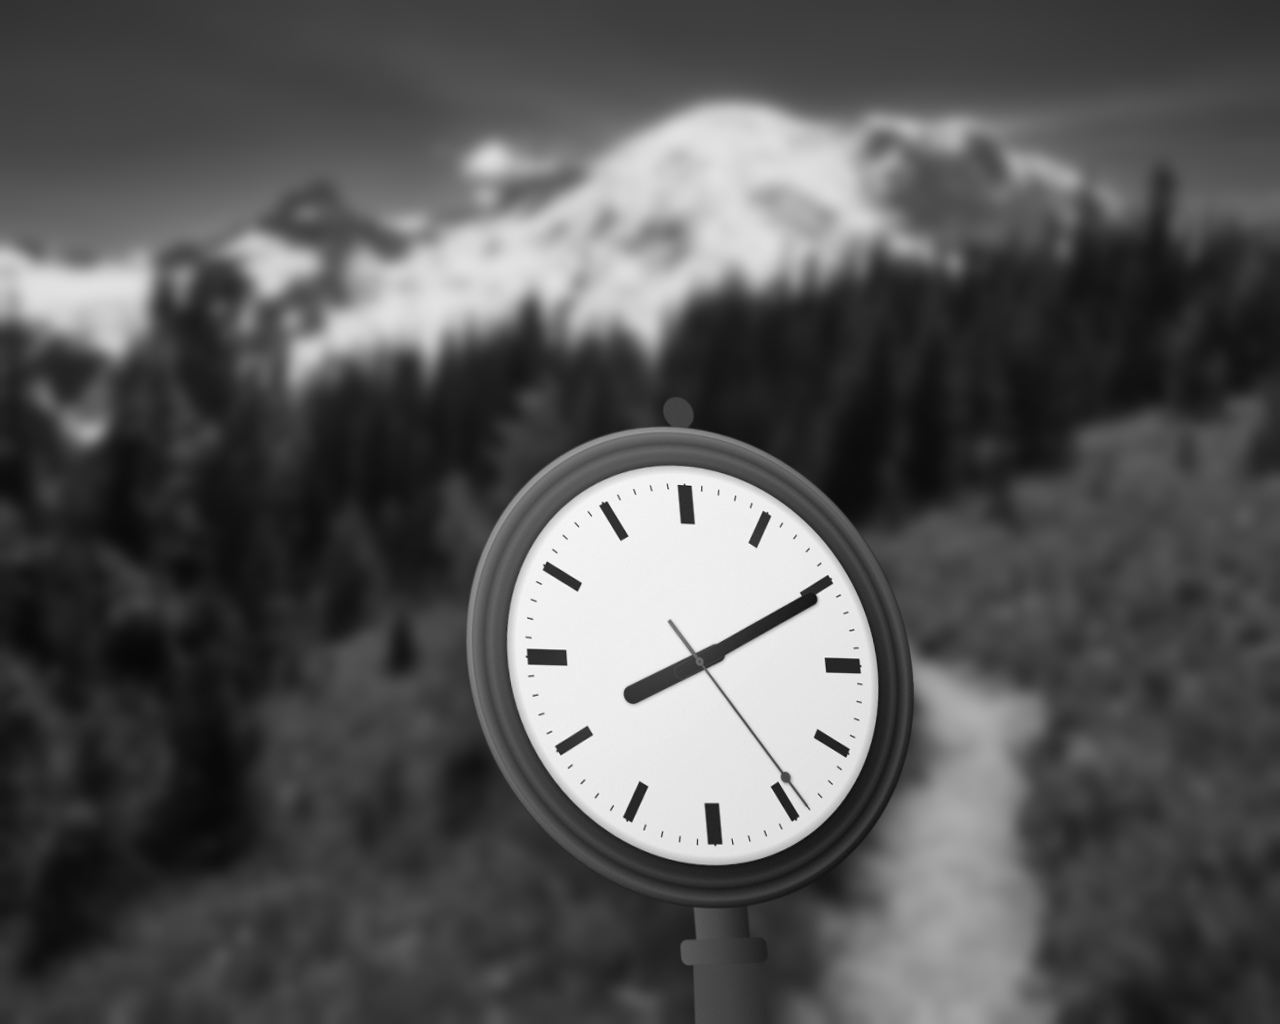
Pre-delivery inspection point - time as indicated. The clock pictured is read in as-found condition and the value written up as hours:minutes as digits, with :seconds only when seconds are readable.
8:10:24
